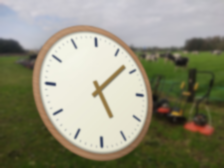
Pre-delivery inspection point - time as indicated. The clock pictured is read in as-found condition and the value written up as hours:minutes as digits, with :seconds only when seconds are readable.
5:08
